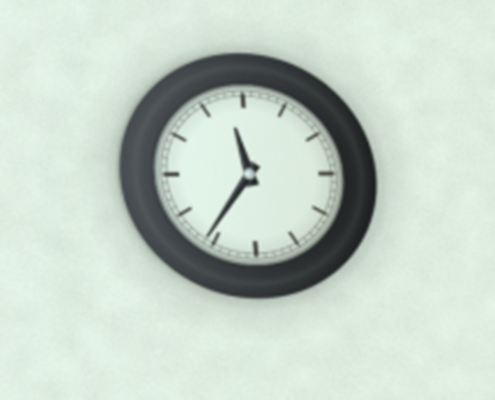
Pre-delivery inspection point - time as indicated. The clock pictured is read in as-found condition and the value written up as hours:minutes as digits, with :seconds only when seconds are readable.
11:36
